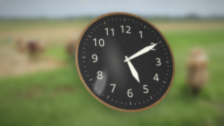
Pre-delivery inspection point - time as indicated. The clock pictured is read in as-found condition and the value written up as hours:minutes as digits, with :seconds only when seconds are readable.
5:10
